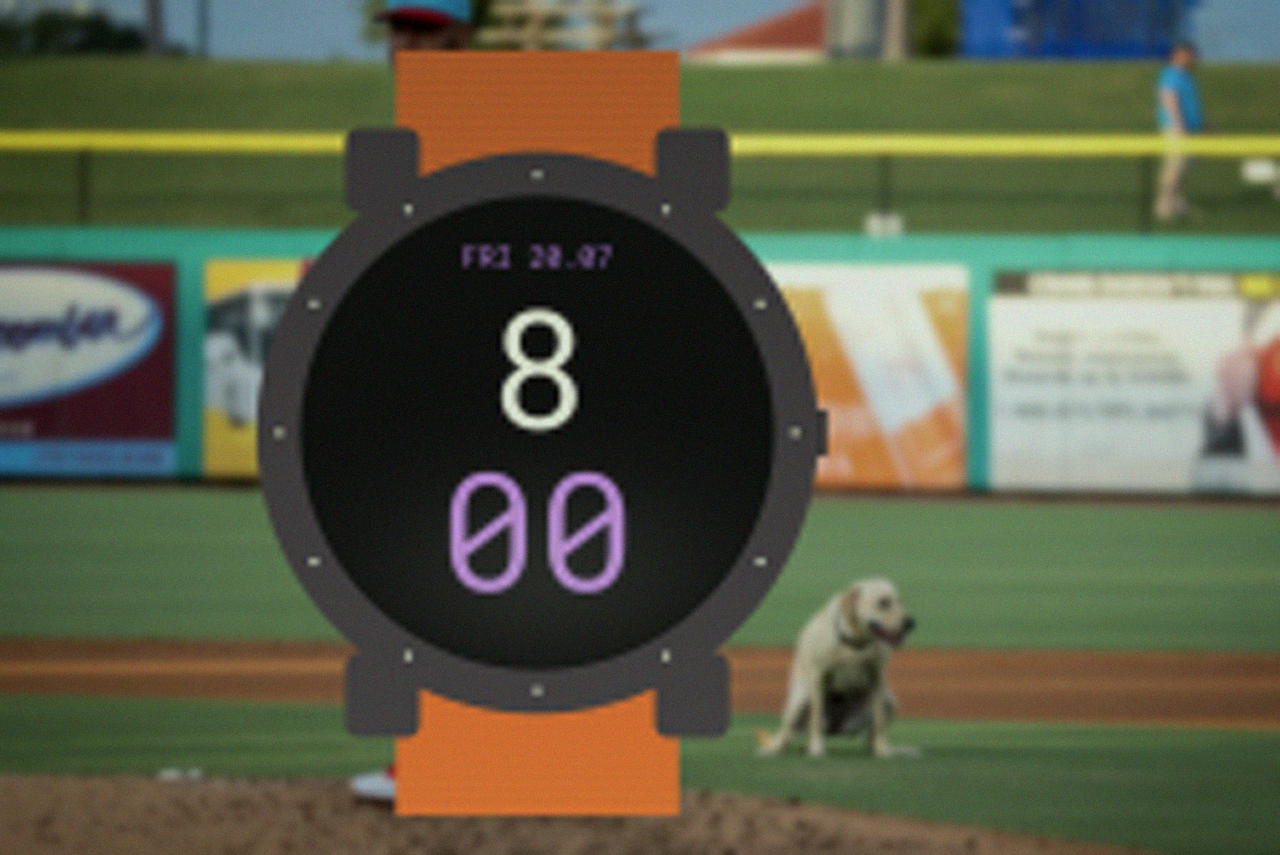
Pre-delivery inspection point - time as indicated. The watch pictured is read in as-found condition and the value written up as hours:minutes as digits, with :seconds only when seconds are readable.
8:00
